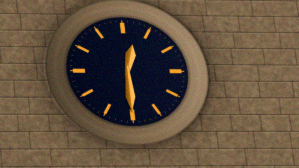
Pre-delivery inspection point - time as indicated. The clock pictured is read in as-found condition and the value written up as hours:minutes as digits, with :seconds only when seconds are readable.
12:30
